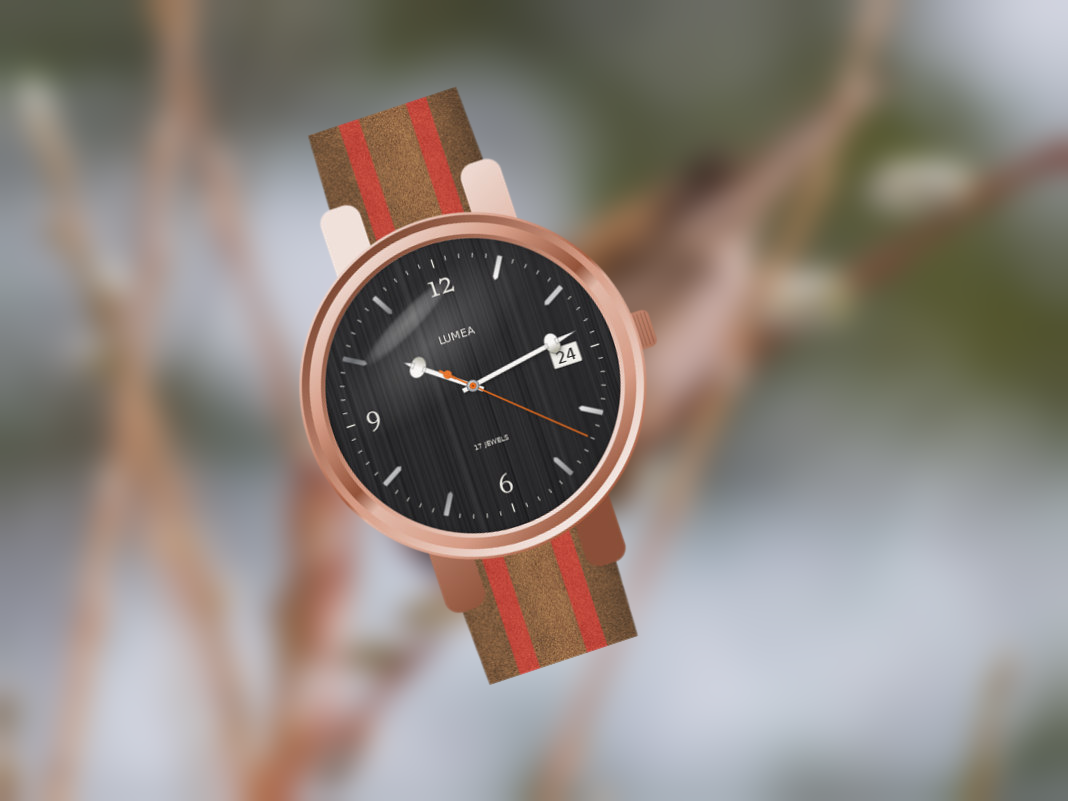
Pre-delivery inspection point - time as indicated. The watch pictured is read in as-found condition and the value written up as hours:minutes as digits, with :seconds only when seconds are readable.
10:13:22
